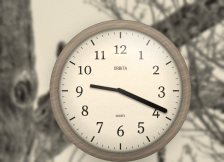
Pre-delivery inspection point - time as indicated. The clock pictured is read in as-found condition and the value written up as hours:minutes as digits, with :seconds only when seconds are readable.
9:19
